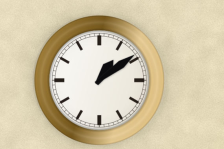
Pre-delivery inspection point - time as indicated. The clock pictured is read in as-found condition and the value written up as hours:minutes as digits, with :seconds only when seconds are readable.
1:09
